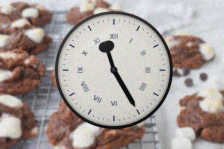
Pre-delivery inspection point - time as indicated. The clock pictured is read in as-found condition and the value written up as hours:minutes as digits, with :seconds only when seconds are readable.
11:25
